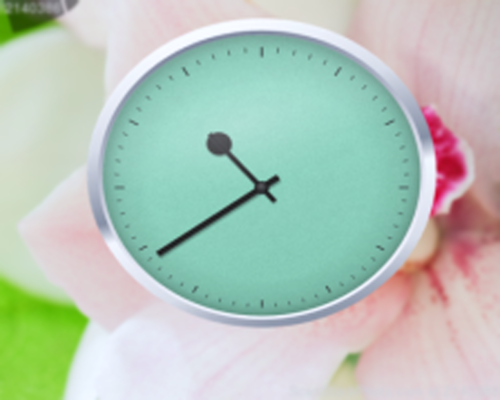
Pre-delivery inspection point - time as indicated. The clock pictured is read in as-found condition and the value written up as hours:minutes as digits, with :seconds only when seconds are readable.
10:39
